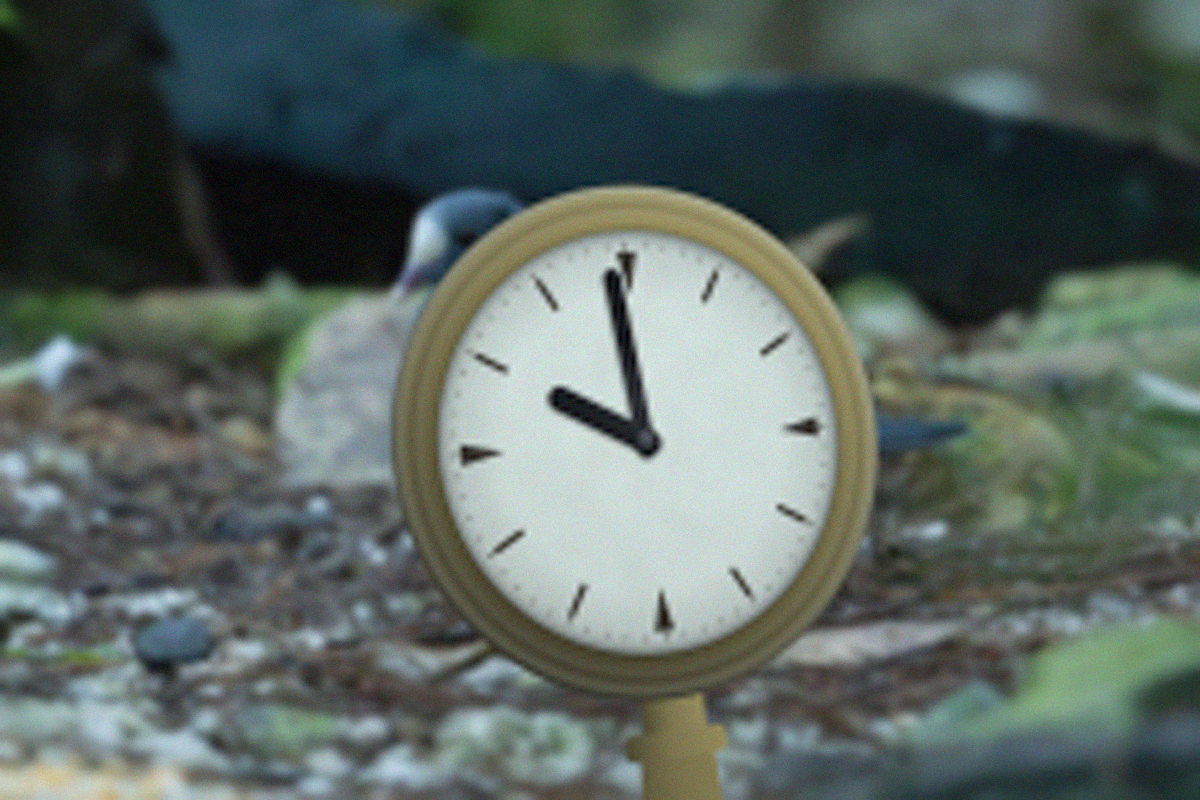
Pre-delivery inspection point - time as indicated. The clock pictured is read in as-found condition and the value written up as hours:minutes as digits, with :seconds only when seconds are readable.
9:59
